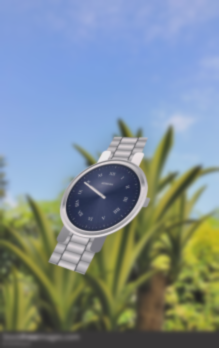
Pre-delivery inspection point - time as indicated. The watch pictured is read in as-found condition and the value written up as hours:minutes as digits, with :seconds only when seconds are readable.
9:49
